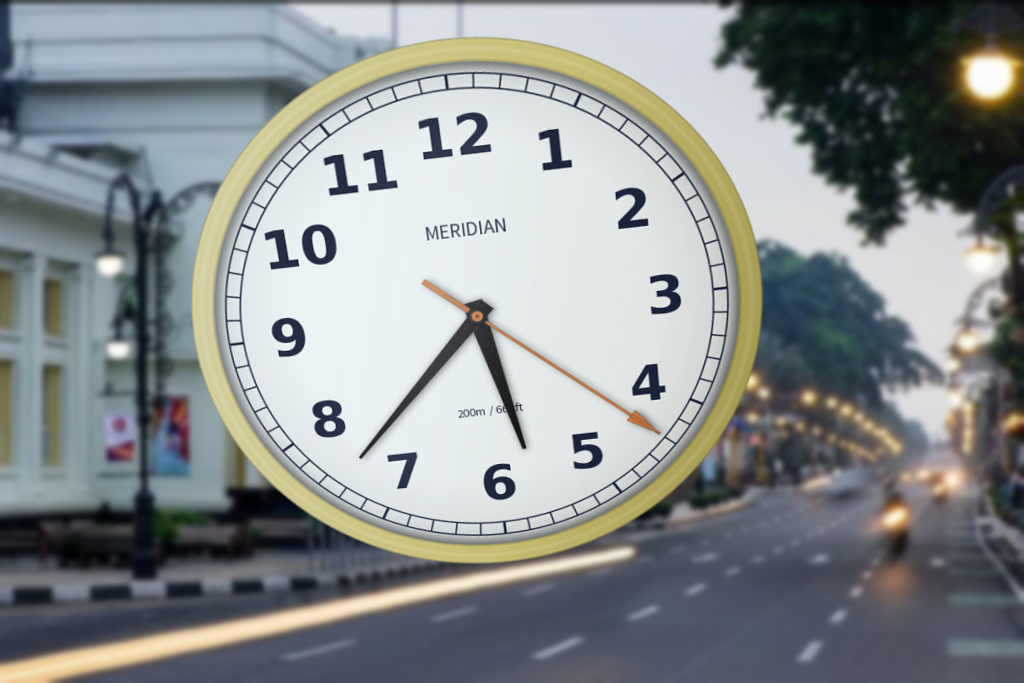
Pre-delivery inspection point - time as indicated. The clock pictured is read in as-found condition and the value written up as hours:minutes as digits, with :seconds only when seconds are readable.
5:37:22
